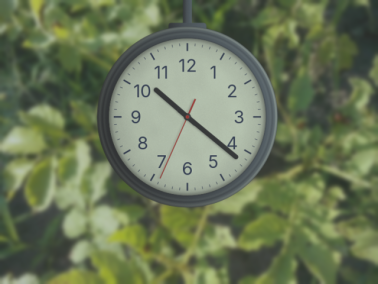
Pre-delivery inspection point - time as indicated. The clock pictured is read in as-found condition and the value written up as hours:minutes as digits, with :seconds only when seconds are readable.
10:21:34
